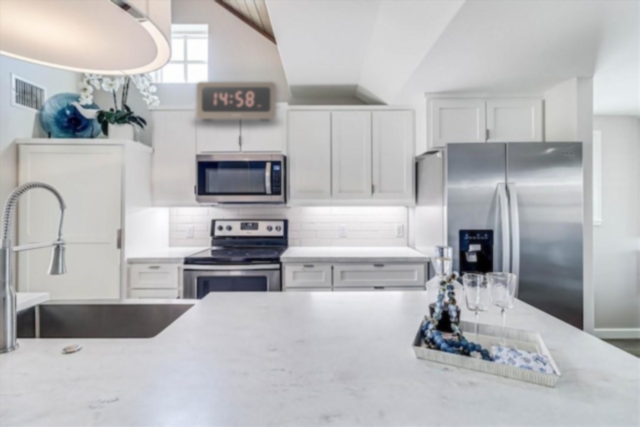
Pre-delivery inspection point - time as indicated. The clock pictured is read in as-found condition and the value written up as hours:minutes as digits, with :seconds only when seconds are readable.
14:58
